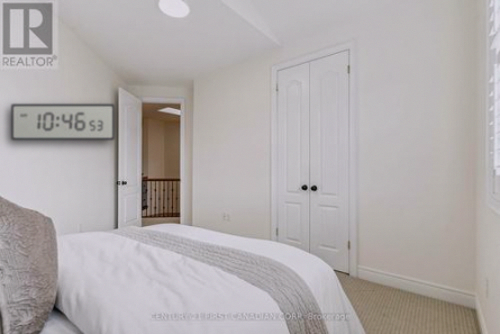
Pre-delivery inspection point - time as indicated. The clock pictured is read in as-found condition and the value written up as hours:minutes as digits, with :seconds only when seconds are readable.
10:46:53
